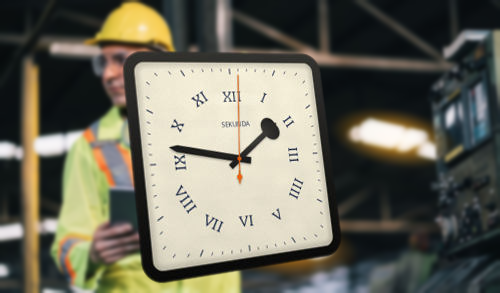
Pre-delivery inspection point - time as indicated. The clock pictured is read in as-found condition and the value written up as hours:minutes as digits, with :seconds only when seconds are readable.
1:47:01
